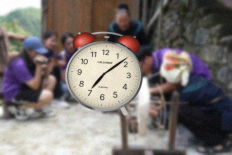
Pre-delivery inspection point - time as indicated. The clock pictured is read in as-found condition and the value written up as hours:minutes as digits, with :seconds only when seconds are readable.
7:08
